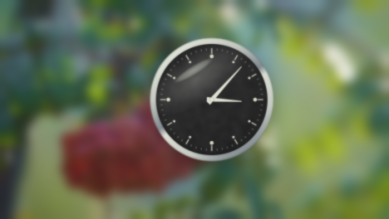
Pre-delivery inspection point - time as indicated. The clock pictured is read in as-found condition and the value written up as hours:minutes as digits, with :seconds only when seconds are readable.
3:07
